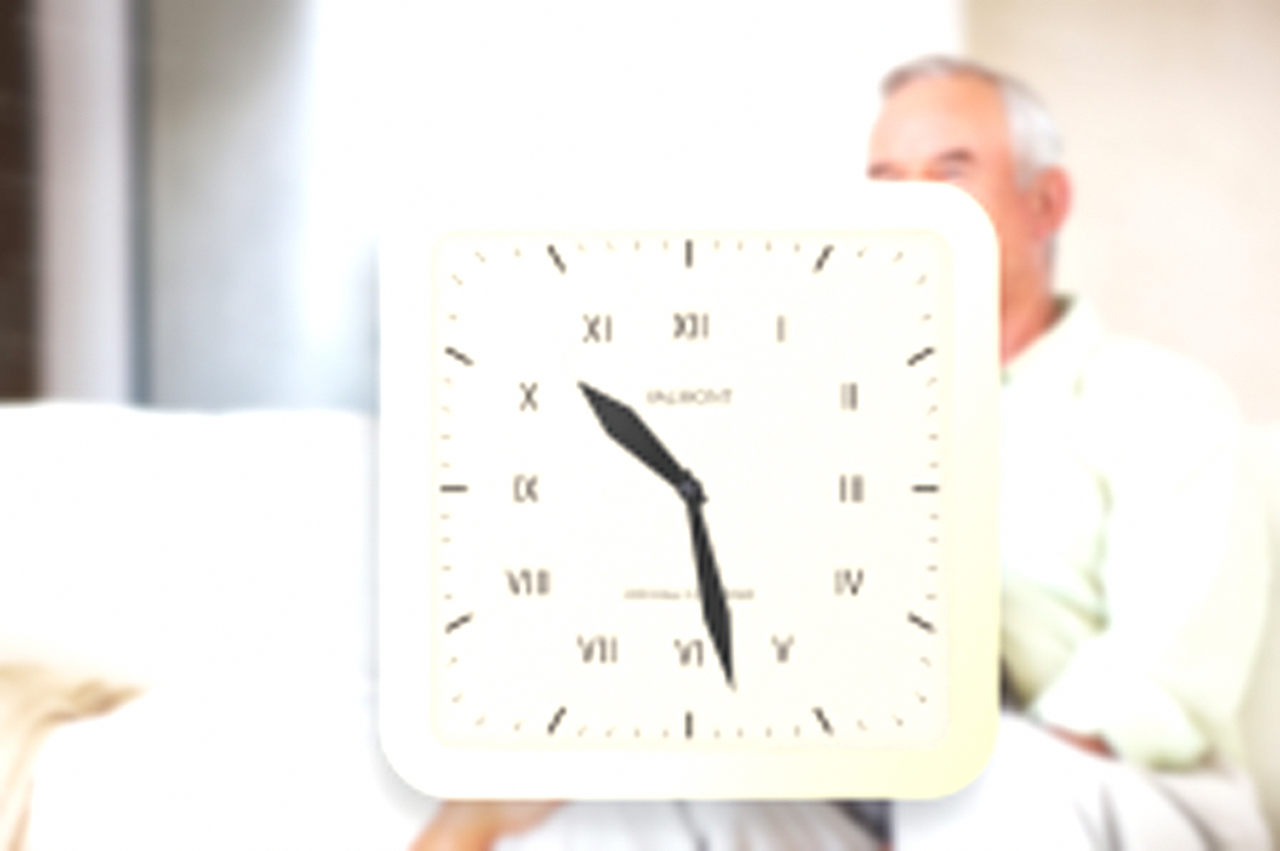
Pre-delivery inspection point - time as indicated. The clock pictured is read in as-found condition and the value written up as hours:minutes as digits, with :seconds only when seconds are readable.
10:28
